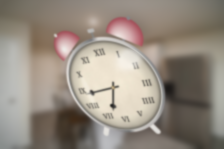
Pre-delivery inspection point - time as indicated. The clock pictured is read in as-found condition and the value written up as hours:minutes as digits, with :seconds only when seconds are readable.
6:44
